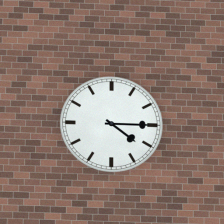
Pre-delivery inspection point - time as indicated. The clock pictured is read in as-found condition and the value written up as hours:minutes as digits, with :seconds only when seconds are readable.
4:15
